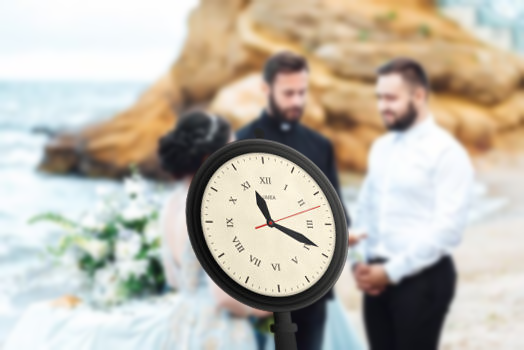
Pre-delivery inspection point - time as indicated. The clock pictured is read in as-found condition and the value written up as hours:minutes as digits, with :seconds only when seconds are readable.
11:19:12
